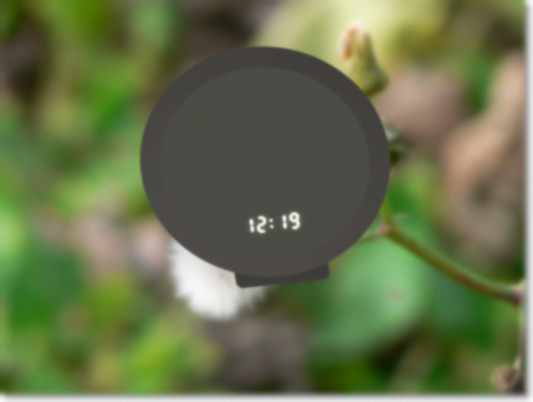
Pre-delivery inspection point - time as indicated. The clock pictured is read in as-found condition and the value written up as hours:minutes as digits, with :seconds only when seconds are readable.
12:19
